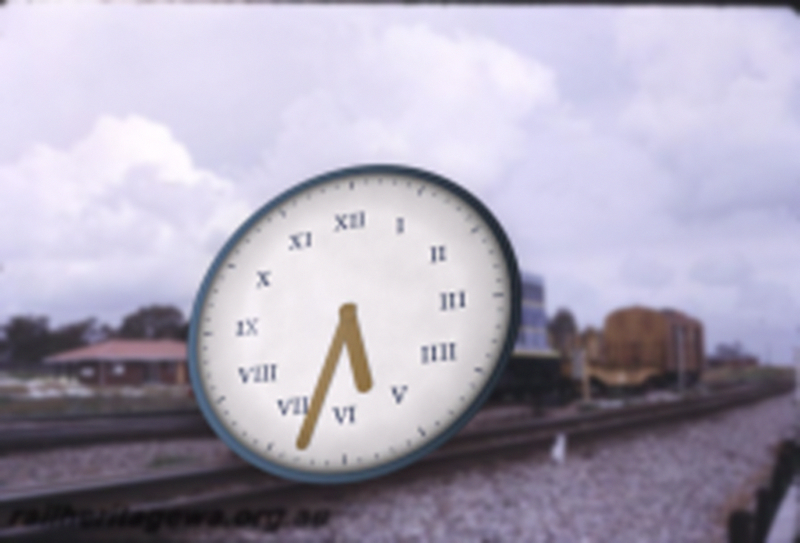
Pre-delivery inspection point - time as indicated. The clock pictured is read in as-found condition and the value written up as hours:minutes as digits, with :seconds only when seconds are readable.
5:33
